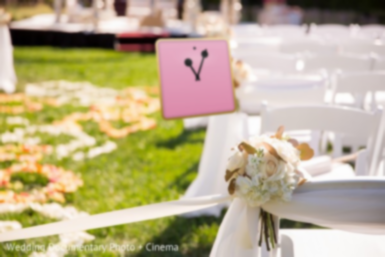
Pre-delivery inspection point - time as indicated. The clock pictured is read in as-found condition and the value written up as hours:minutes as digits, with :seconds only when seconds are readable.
11:04
